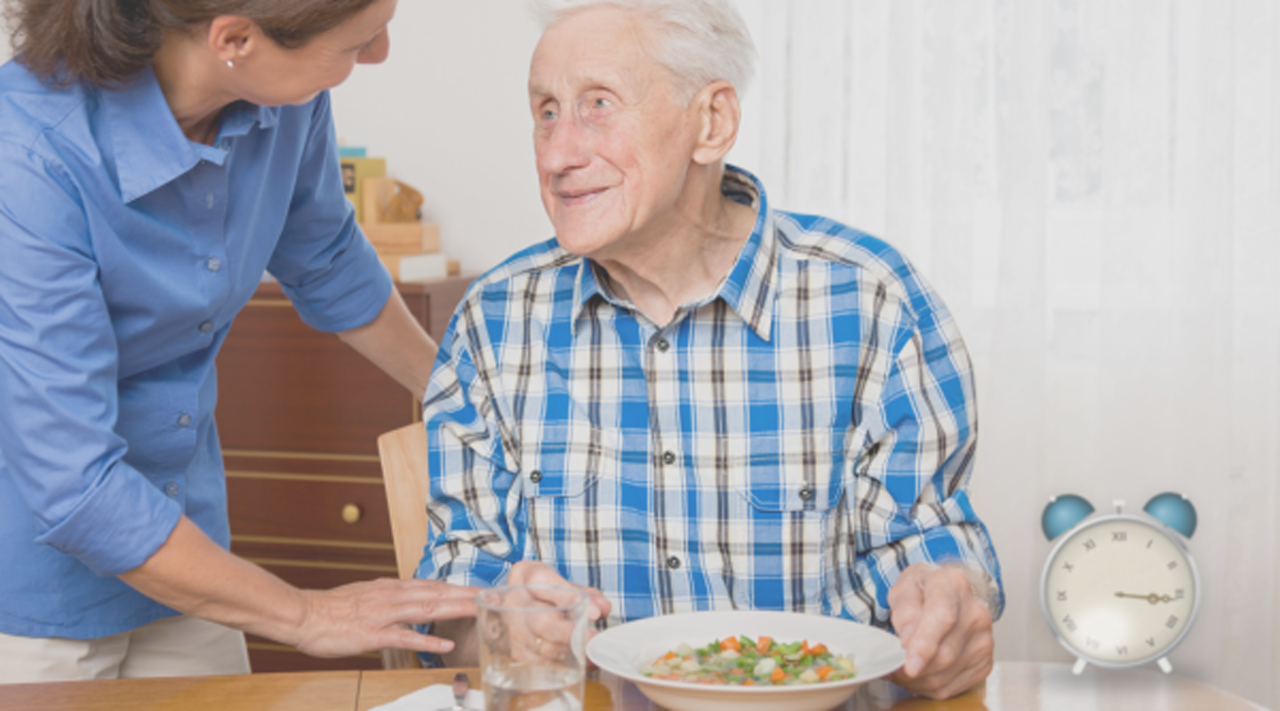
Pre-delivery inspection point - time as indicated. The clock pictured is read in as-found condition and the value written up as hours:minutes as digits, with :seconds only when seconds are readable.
3:16
